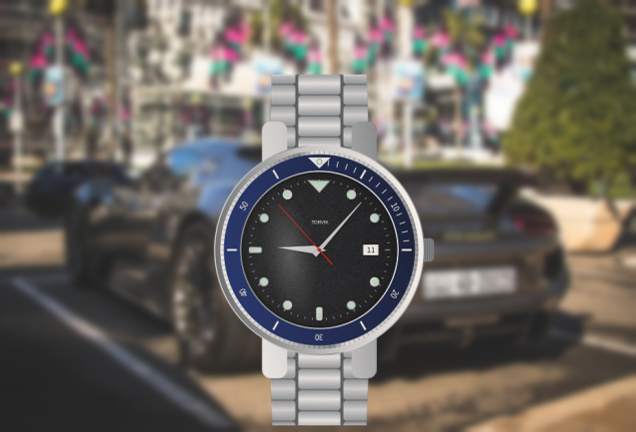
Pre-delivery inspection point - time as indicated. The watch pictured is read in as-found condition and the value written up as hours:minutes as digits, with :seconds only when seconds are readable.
9:06:53
